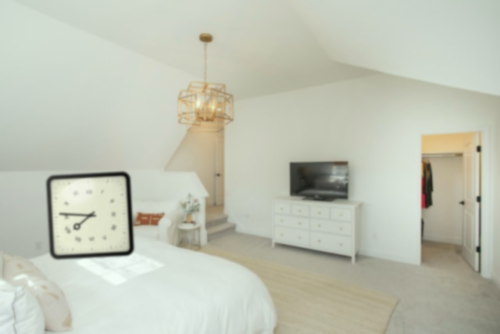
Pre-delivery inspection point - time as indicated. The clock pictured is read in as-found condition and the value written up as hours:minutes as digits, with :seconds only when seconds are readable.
7:46
